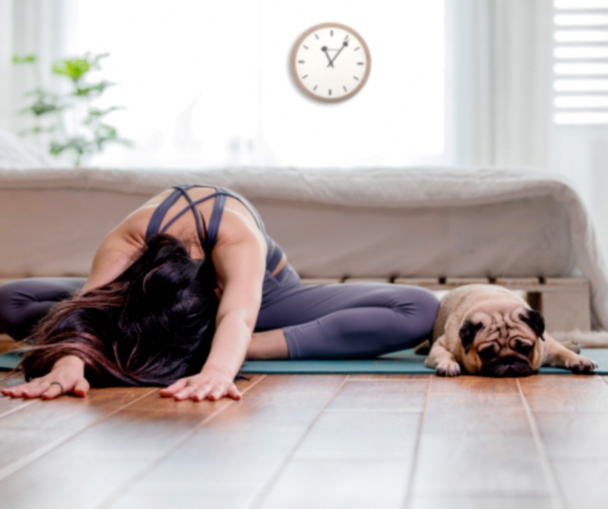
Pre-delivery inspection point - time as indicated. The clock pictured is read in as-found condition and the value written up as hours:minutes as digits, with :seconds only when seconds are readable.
11:06
